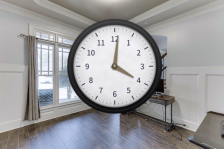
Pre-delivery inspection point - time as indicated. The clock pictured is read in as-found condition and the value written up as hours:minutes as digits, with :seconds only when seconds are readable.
4:01
